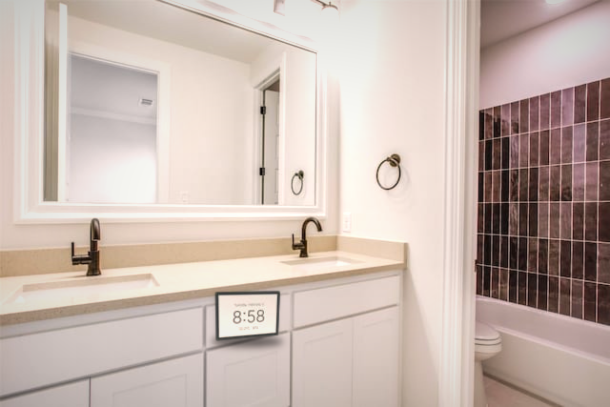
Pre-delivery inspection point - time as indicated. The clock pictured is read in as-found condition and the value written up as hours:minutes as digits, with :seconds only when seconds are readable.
8:58
